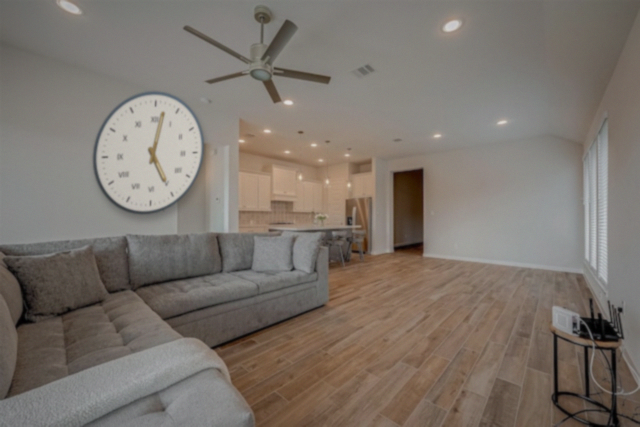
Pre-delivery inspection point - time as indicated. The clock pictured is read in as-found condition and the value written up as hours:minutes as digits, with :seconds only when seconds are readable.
5:02
